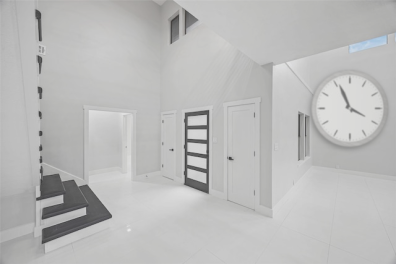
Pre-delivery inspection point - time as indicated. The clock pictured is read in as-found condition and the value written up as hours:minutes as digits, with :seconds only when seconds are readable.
3:56
